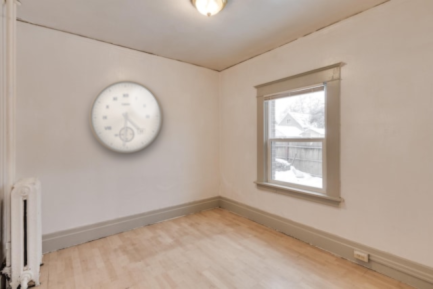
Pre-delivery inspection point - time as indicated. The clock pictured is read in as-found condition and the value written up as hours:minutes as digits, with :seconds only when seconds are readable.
4:31
